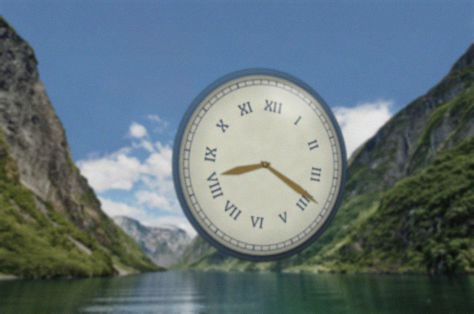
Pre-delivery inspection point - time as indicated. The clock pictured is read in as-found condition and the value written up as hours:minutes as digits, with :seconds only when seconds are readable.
8:19
